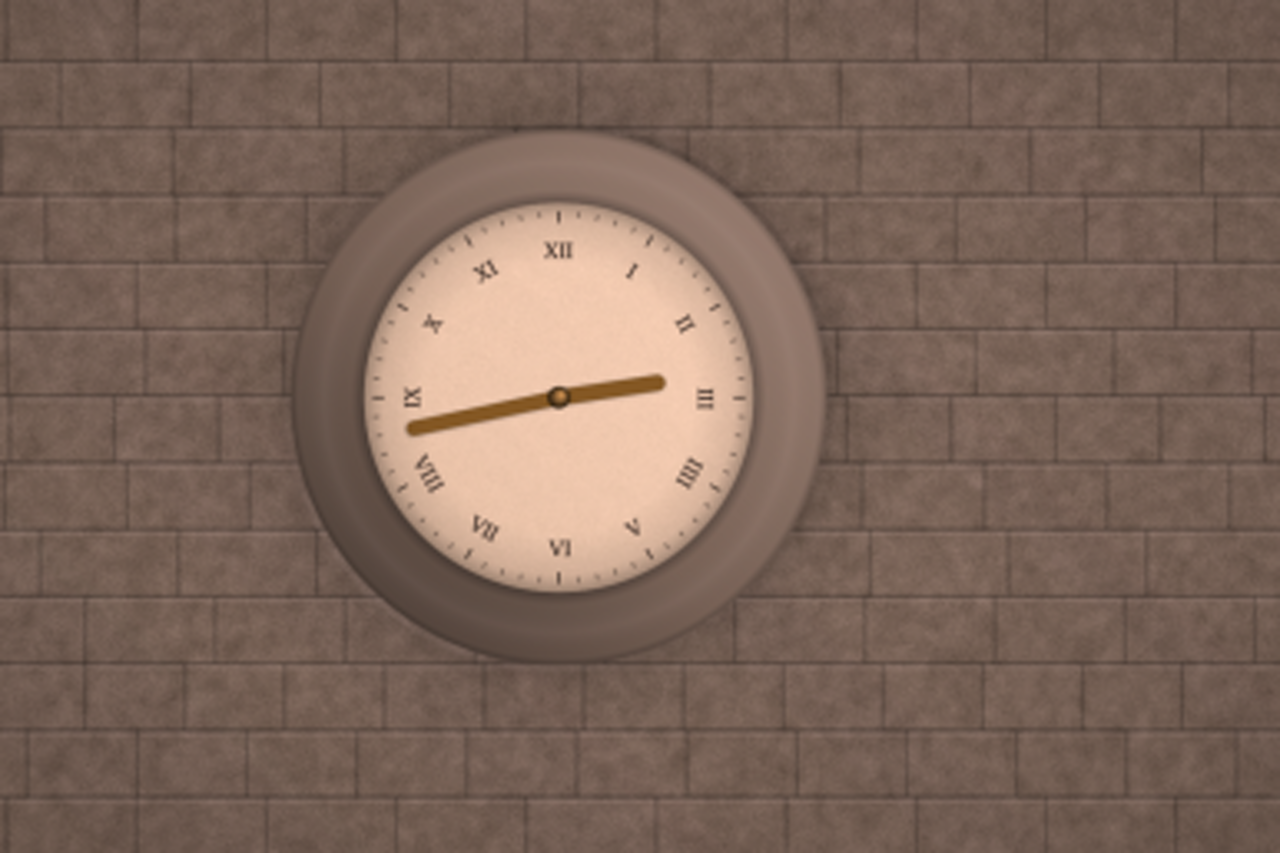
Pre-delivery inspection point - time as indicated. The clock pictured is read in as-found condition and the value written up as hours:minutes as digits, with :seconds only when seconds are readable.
2:43
